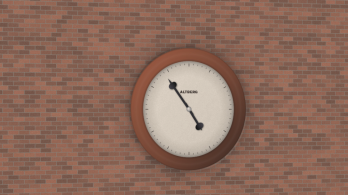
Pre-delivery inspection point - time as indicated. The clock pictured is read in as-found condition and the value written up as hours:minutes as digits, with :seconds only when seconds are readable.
4:54
